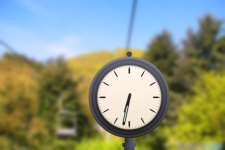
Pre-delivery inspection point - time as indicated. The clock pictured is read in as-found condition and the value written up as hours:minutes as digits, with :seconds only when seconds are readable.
6:32
